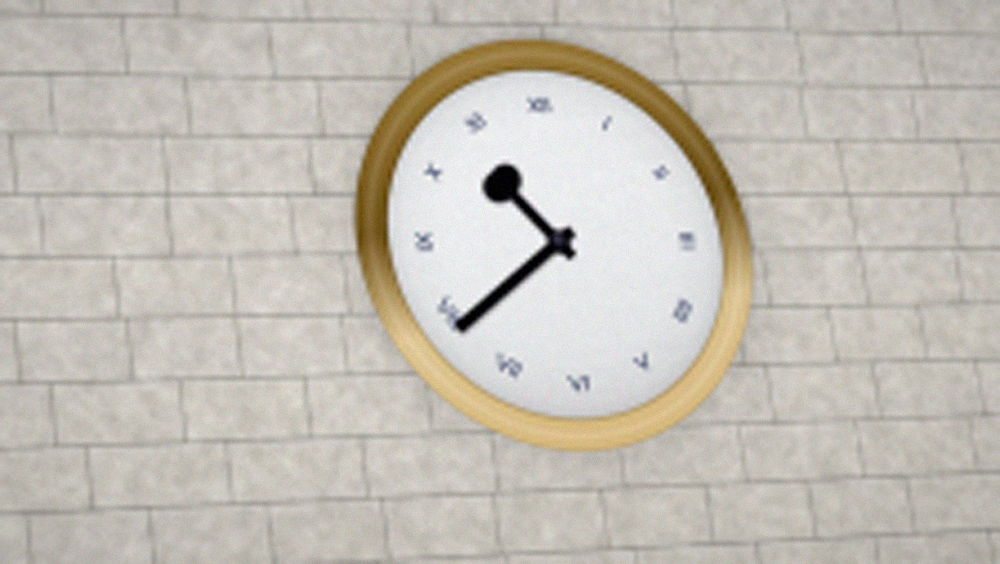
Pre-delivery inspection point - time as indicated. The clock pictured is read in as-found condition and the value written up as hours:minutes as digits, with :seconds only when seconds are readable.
10:39
